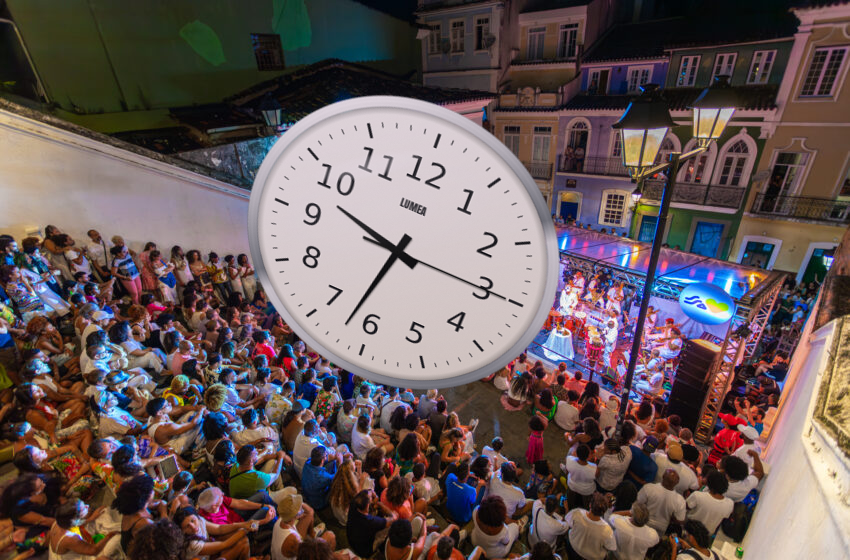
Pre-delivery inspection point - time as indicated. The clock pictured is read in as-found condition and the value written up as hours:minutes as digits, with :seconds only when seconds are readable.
9:32:15
